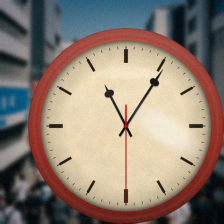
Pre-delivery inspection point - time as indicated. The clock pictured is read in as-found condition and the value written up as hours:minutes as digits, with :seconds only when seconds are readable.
11:05:30
